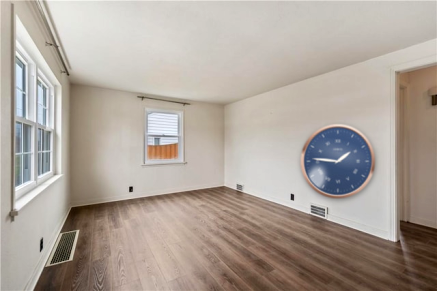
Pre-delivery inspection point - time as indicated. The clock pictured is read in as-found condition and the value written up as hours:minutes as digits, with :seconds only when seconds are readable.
1:46
